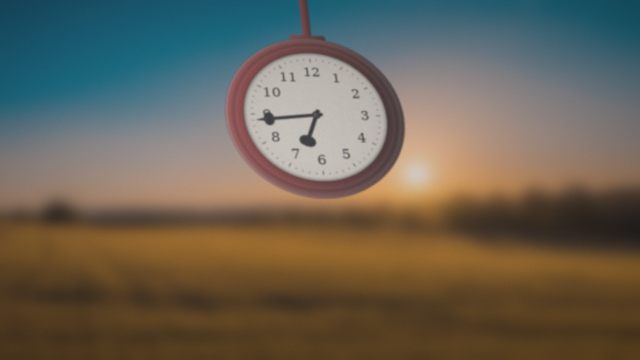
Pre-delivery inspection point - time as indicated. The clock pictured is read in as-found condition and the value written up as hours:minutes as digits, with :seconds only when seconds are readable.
6:44
